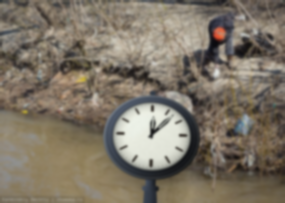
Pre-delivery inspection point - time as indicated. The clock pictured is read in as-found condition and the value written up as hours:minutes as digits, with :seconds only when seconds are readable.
12:07
